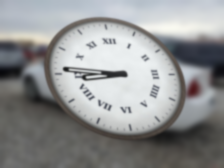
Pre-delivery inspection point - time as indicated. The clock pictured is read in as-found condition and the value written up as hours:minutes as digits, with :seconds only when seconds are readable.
8:46
